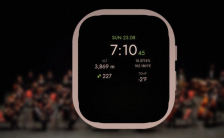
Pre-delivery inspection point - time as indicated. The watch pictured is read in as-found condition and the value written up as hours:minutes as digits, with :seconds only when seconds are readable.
7:10
